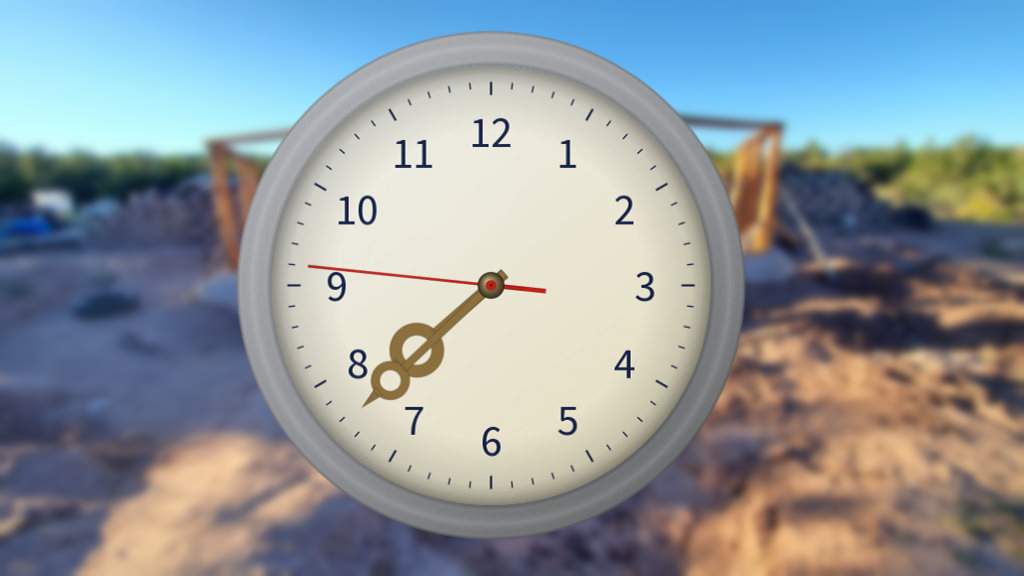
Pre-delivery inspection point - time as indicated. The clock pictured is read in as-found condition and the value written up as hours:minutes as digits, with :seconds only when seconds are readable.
7:37:46
